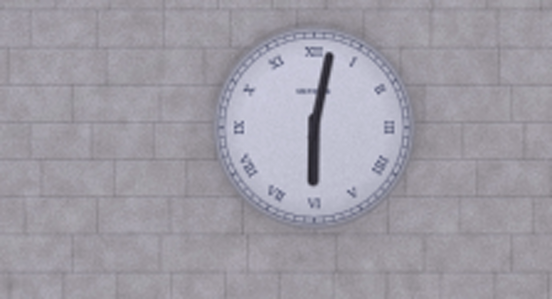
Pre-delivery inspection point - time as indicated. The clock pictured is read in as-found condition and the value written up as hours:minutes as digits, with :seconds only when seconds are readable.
6:02
